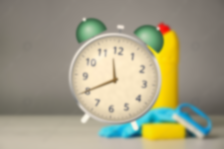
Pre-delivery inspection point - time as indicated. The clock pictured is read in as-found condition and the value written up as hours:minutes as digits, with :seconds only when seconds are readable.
11:40
